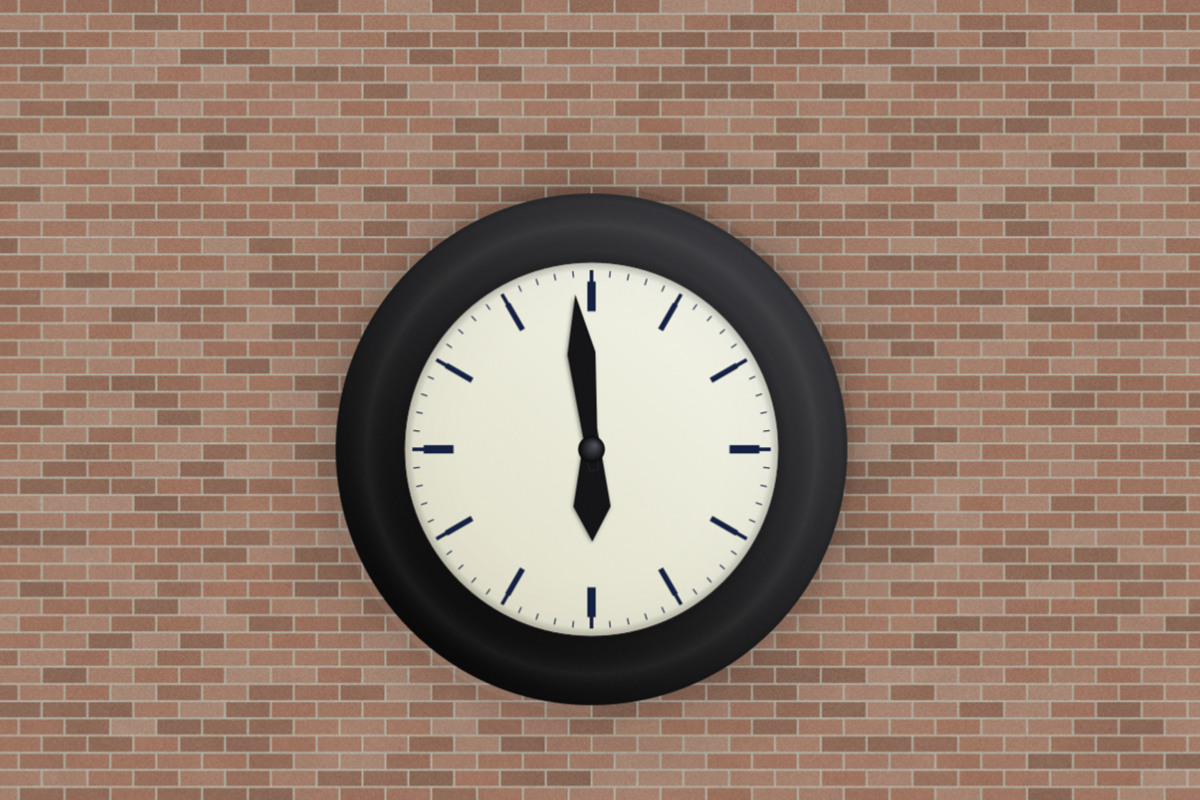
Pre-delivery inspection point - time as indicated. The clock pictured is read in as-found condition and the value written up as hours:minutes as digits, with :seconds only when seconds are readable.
5:59
